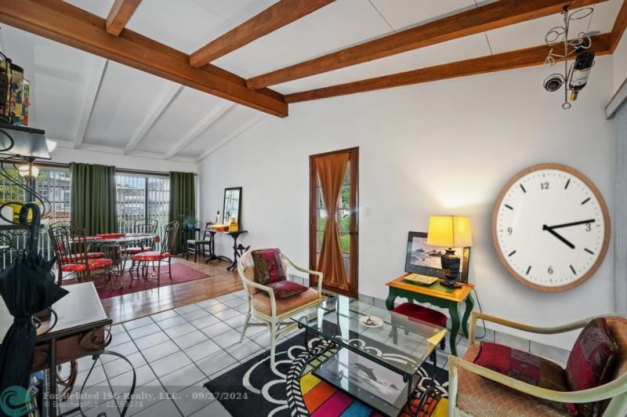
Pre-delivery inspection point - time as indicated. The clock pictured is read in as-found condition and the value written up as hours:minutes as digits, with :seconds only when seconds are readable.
4:14
